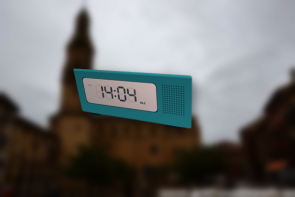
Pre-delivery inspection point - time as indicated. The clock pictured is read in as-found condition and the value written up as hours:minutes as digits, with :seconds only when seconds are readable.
14:04
